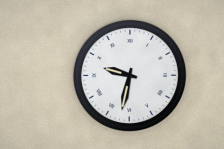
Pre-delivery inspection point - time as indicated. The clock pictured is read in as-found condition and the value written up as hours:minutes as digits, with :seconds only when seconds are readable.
9:32
